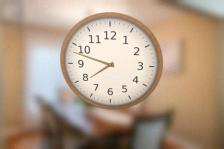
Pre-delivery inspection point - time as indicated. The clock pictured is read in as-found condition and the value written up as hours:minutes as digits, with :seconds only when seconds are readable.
7:48
